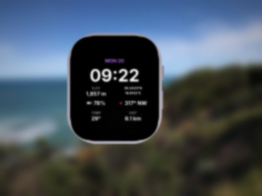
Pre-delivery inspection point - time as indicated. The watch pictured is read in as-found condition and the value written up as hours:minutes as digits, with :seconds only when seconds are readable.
9:22
